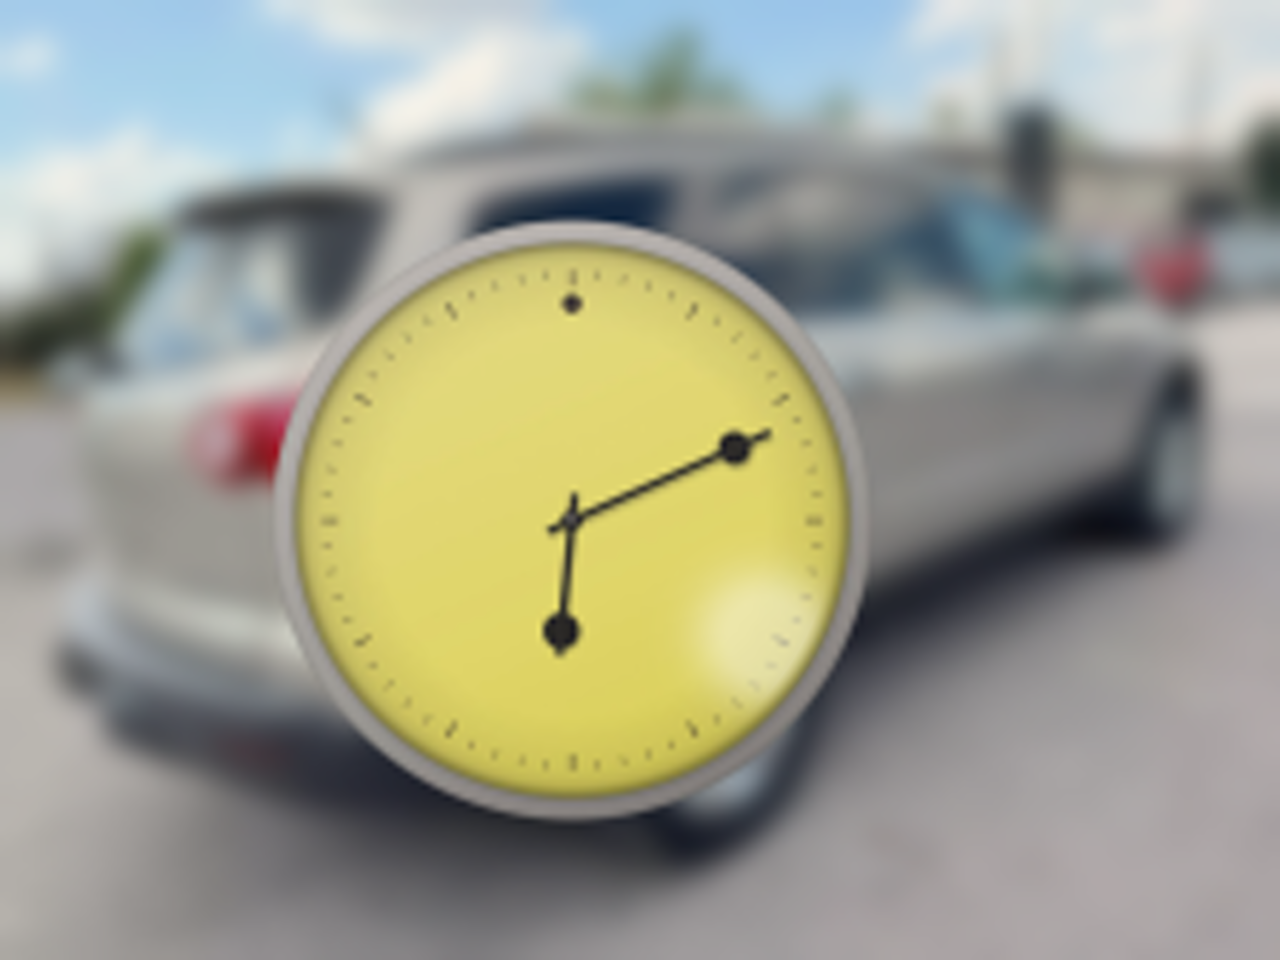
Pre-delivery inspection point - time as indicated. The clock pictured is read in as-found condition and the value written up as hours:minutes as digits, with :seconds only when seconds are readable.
6:11
